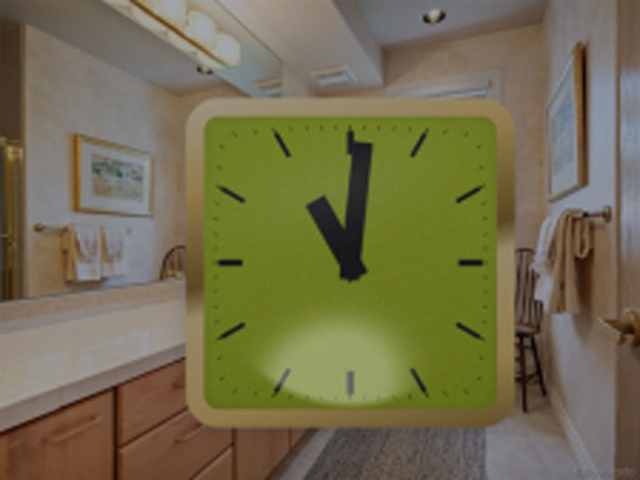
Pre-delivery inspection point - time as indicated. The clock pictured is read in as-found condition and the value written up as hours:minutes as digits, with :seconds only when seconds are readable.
11:01
